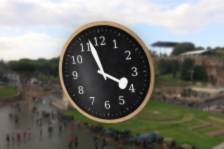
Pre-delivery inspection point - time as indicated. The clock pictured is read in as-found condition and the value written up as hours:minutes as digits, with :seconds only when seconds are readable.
3:57
